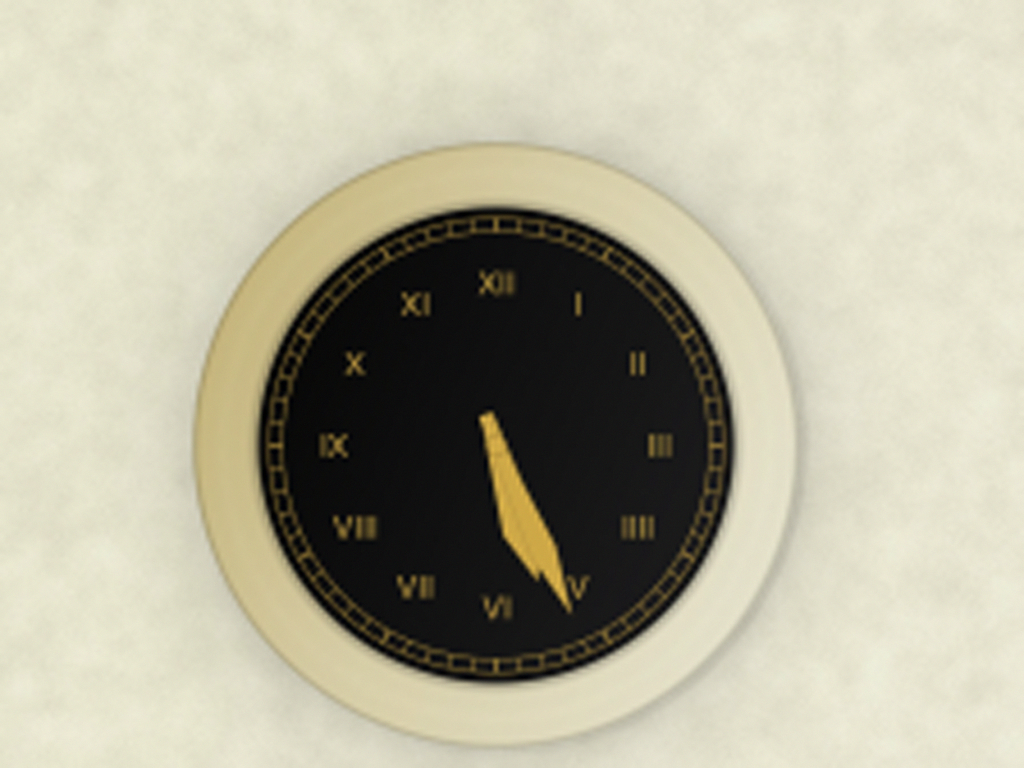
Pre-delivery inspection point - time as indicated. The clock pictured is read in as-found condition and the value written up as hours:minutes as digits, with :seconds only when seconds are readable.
5:26
